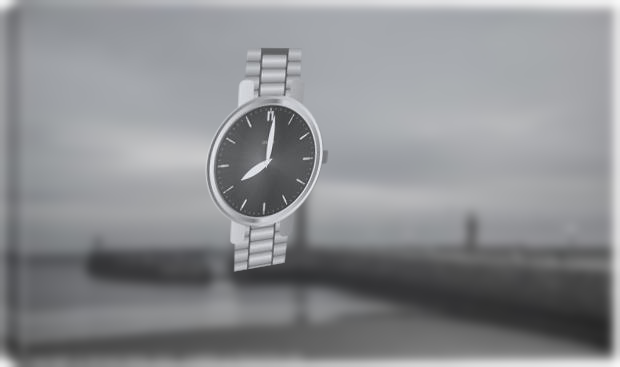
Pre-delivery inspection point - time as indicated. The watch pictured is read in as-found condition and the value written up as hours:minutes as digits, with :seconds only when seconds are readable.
8:01
